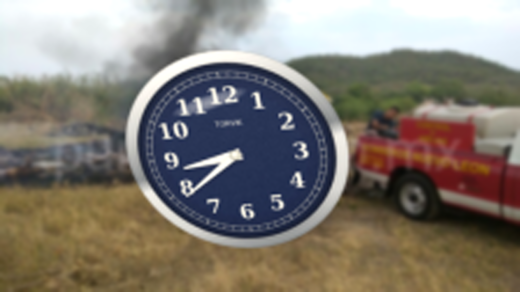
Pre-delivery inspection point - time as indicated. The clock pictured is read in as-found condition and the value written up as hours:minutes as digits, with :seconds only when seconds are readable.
8:39
